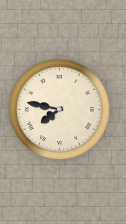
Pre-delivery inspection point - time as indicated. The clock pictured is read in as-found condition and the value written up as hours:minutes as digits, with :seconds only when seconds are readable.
7:47
